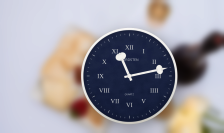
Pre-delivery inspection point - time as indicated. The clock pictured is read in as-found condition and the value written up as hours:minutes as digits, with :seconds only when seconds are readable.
11:13
